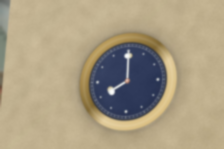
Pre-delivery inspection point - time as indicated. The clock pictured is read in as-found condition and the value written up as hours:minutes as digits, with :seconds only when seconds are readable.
8:00
